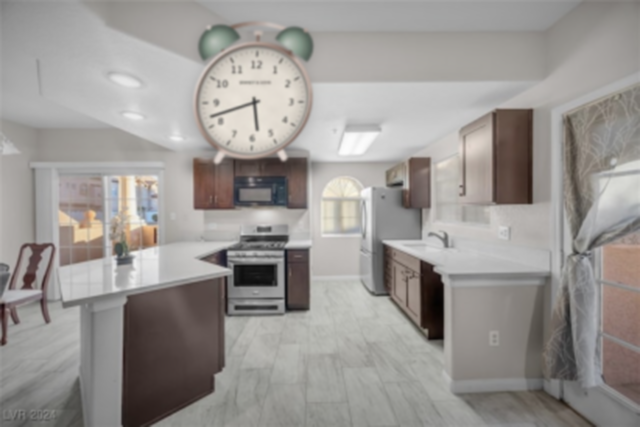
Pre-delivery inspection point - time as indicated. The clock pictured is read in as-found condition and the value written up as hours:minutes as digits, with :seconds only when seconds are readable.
5:42
